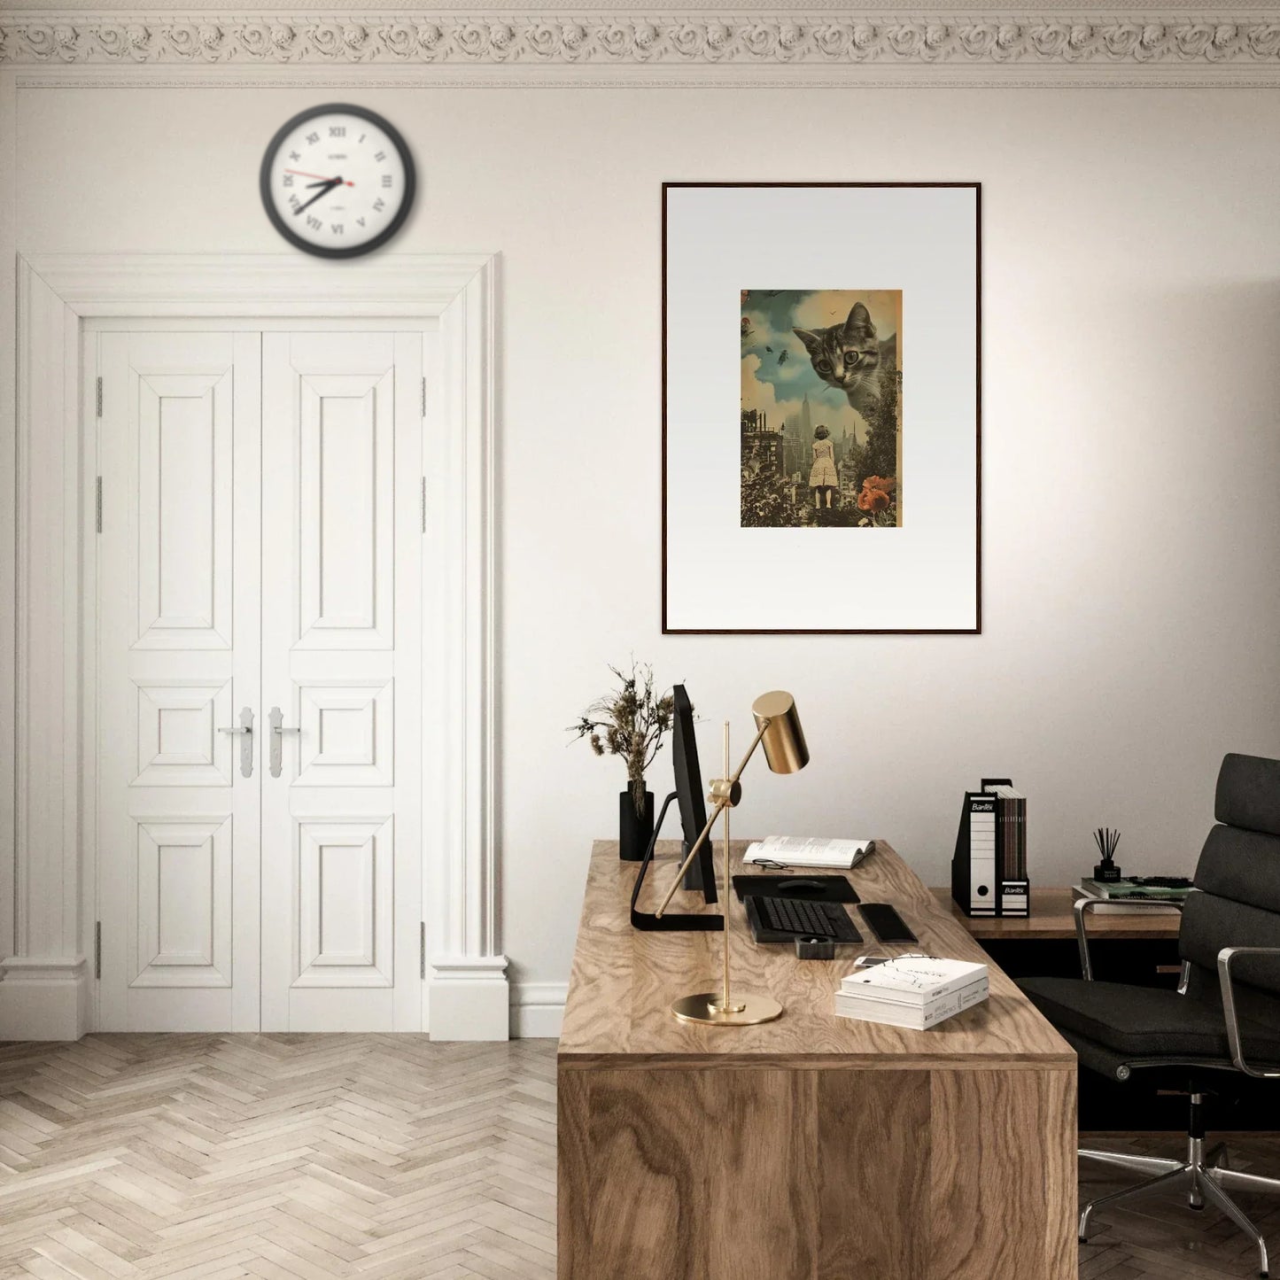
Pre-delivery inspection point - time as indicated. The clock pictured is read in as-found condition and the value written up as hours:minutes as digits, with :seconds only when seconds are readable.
8:38:47
